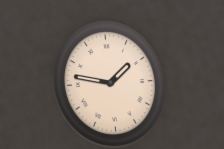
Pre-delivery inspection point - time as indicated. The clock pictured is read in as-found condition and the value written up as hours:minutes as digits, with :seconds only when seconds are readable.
1:47
